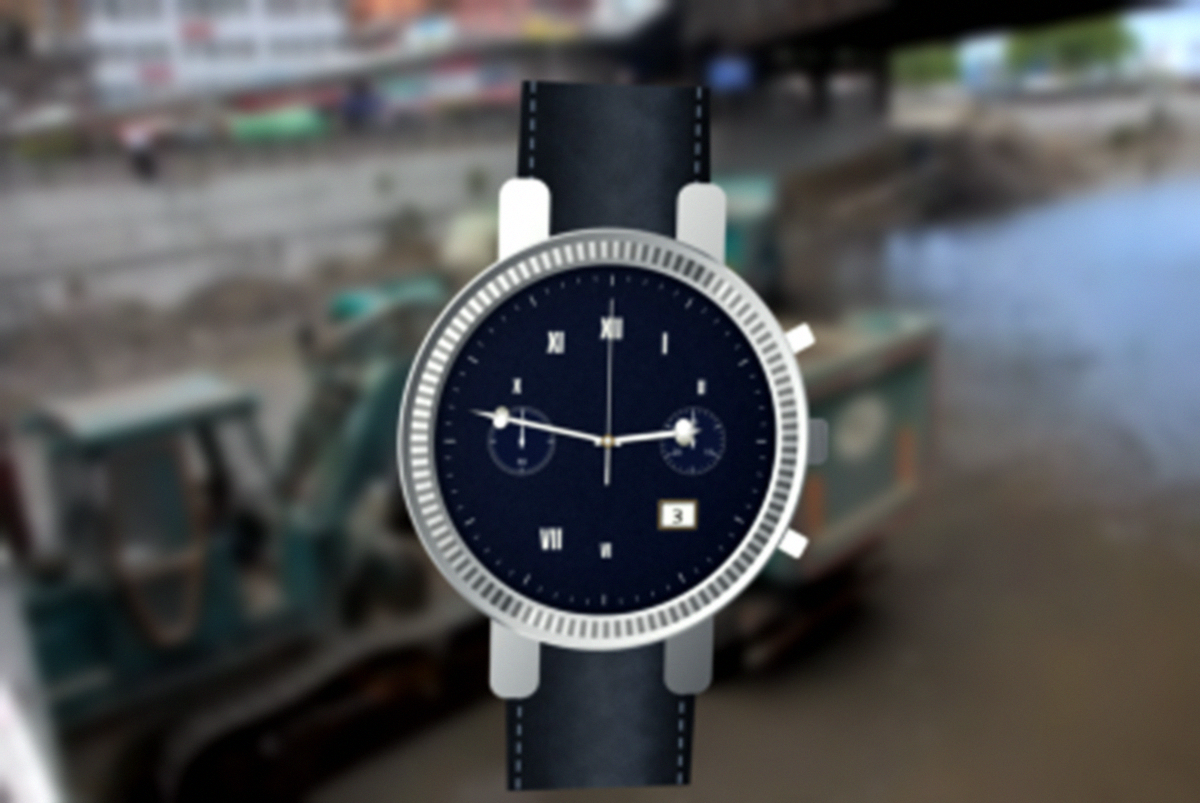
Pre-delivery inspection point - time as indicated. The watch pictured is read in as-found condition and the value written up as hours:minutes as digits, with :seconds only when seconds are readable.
2:47
